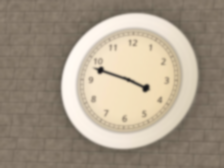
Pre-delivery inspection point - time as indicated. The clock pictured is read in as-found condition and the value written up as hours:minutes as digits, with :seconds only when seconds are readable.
3:48
